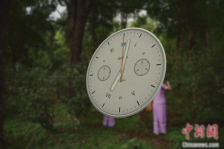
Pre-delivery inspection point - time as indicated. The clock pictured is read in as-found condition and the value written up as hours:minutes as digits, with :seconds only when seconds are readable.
7:02
